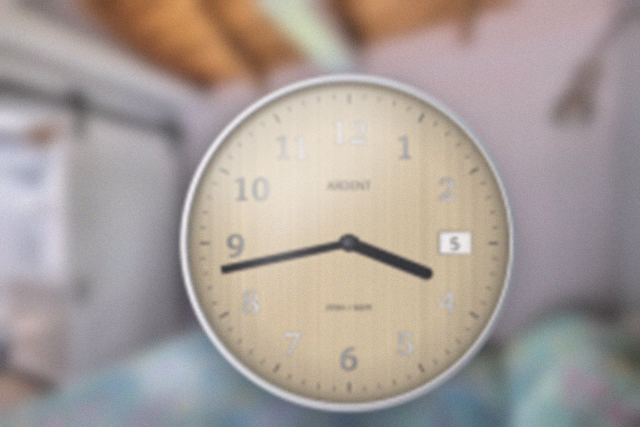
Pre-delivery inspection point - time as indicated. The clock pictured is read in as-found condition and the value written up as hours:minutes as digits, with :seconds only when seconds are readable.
3:43
